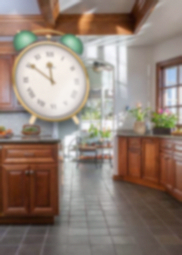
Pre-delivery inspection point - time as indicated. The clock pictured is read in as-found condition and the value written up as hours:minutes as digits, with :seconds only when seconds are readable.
11:51
